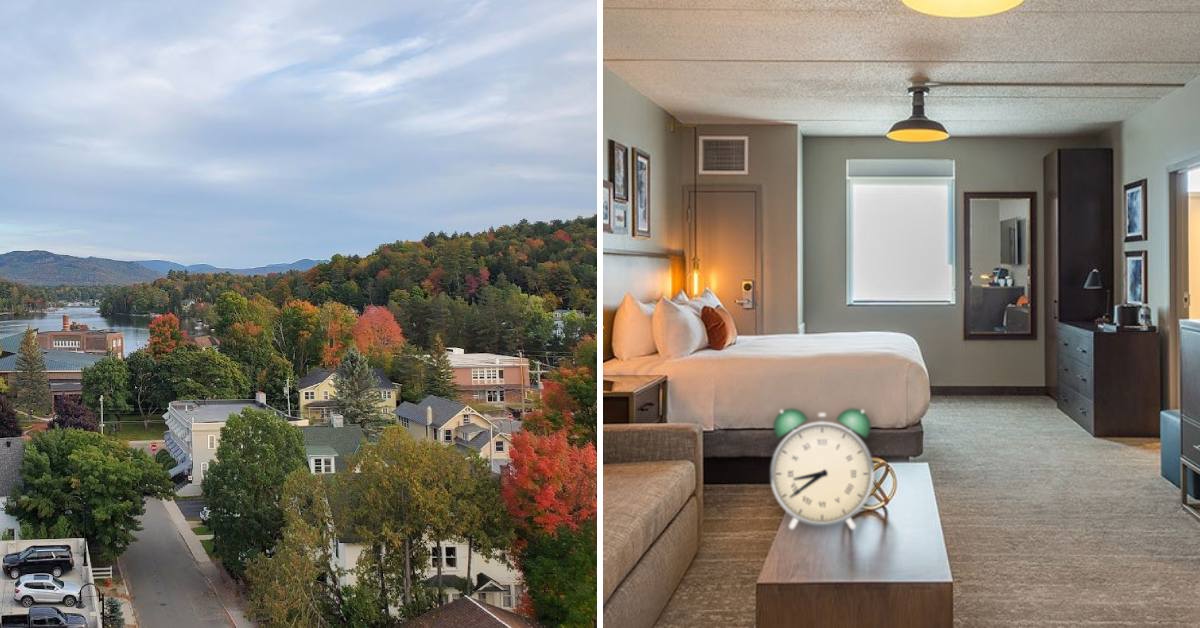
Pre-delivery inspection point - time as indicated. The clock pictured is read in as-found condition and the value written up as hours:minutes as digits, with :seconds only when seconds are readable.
8:39
